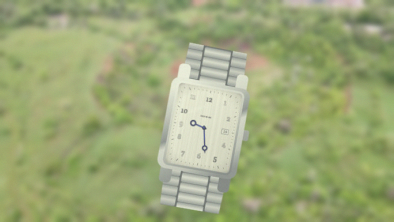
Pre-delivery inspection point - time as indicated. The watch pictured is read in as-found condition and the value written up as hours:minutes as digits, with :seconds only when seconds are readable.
9:28
